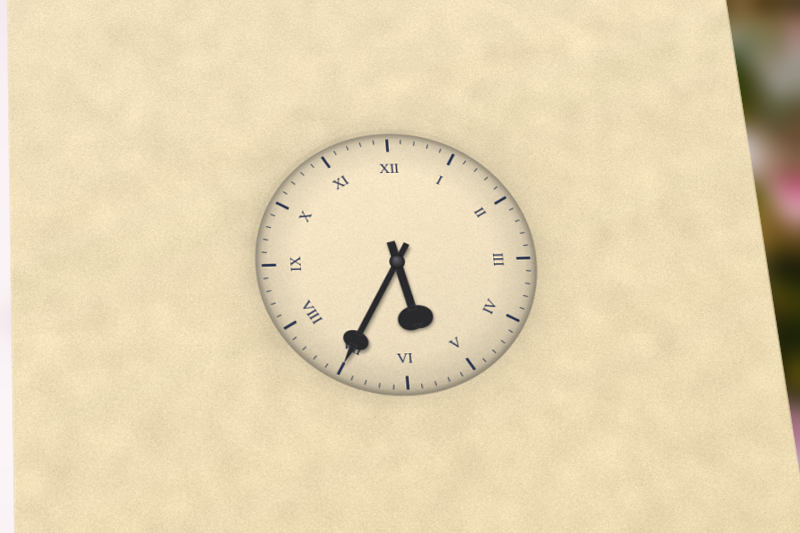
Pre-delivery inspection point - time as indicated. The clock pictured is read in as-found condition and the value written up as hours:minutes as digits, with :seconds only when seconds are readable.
5:35
